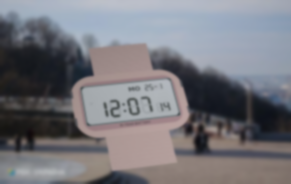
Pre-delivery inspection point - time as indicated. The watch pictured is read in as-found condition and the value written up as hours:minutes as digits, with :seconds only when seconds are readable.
12:07
